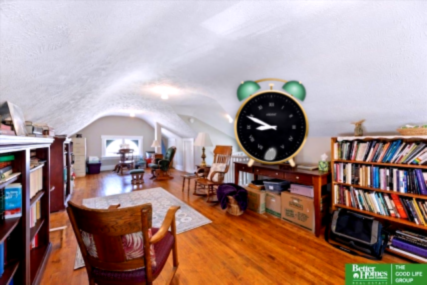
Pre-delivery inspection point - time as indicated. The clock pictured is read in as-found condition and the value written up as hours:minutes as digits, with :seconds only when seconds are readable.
8:49
